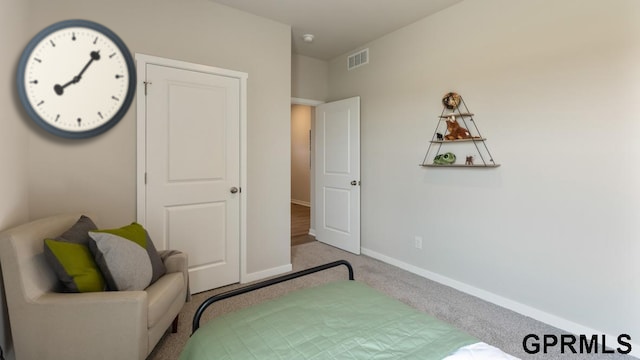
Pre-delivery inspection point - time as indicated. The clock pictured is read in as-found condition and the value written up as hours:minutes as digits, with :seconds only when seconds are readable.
8:07
